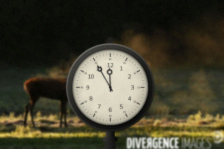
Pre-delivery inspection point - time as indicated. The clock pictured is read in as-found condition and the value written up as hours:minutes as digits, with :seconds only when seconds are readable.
11:55
